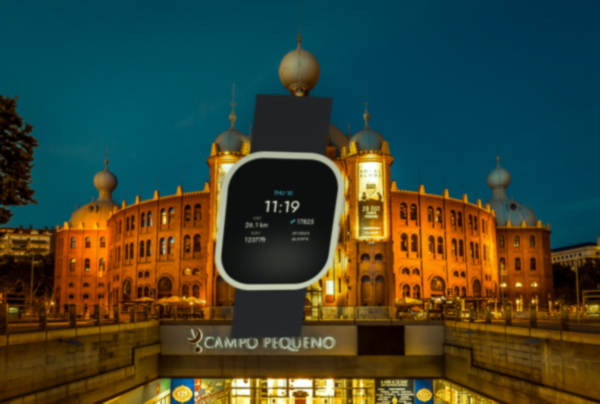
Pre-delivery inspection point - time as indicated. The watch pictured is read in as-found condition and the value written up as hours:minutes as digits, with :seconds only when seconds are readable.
11:19
